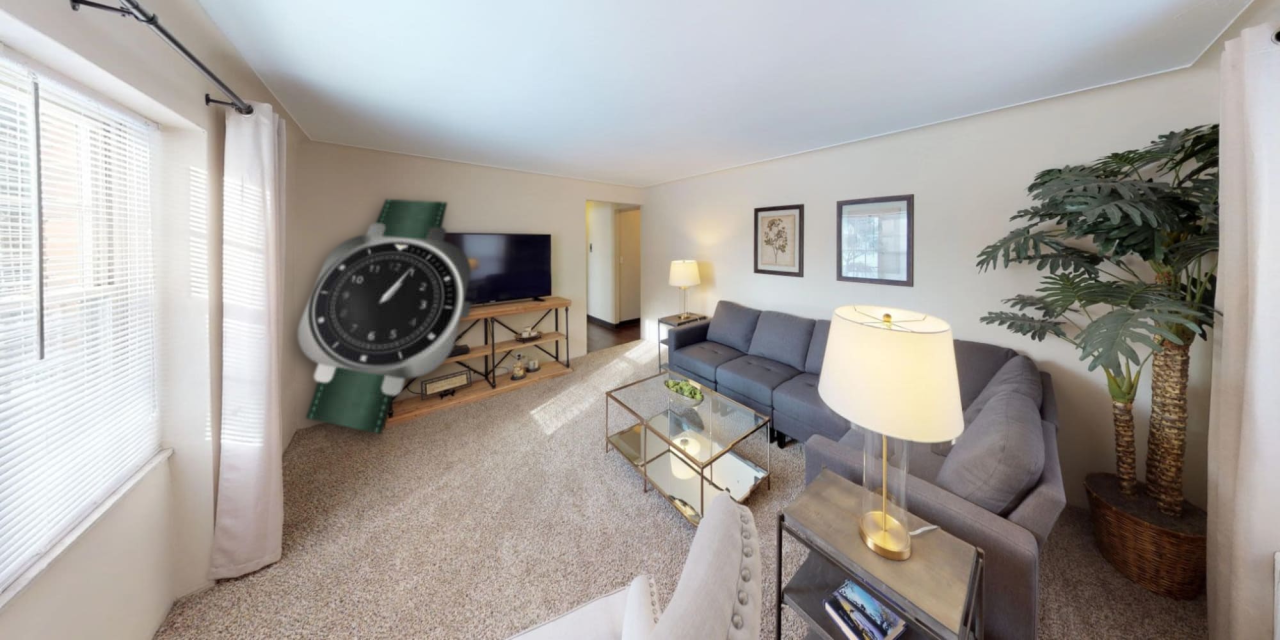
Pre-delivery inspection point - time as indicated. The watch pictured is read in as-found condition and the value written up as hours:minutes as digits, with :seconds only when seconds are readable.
1:04
